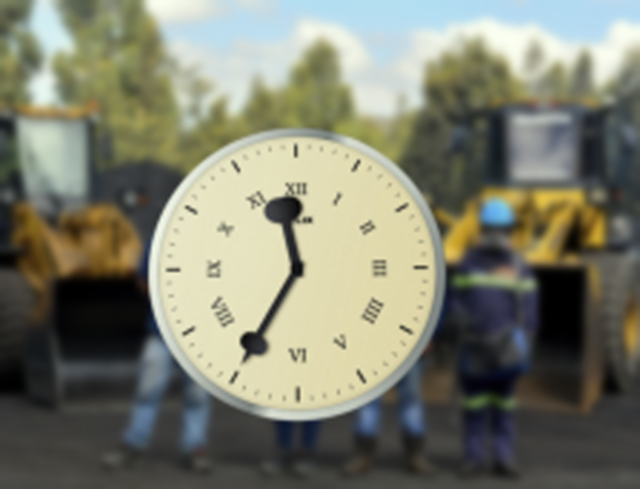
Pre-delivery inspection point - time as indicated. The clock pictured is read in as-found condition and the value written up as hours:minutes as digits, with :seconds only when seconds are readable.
11:35
